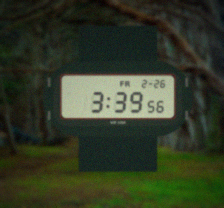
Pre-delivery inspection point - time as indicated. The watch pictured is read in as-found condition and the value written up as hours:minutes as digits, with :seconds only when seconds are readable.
3:39:56
